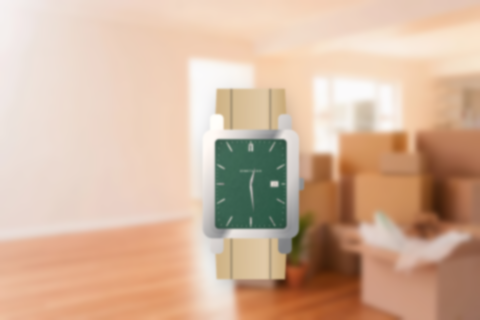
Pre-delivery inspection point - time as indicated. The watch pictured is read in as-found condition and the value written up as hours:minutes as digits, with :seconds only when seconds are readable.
12:29
